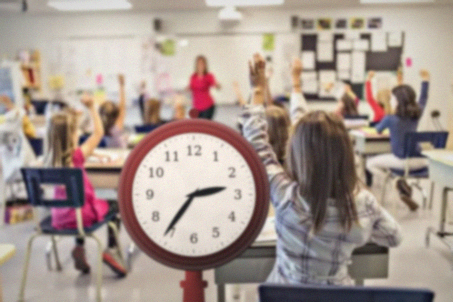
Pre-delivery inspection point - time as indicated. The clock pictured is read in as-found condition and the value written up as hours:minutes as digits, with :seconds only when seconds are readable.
2:36
